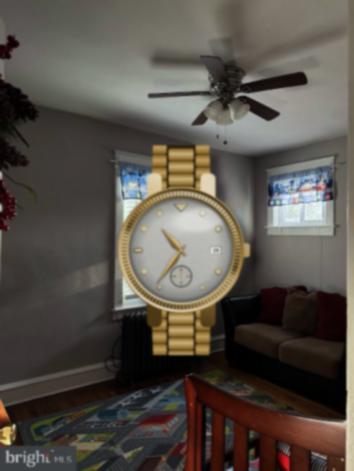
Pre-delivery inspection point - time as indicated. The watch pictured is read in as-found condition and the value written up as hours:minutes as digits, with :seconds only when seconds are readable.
10:36
